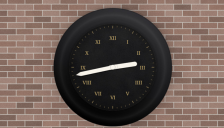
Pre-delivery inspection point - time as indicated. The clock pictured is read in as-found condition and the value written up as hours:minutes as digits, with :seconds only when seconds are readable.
2:43
